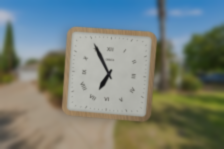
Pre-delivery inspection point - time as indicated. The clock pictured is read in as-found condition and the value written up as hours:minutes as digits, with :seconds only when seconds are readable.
6:55
